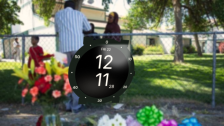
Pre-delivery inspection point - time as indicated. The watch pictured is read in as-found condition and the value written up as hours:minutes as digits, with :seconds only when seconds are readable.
12:11
